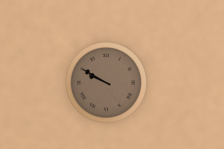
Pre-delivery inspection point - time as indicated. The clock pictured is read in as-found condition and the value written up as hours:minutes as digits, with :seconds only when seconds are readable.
9:50
